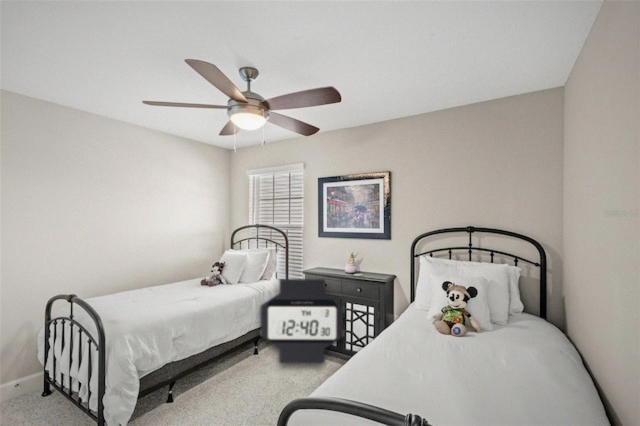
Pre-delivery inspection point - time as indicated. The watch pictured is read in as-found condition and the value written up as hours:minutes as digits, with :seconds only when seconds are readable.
12:40
